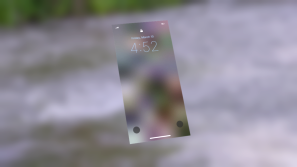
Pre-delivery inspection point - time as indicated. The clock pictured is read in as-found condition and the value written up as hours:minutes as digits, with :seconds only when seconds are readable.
4:52
